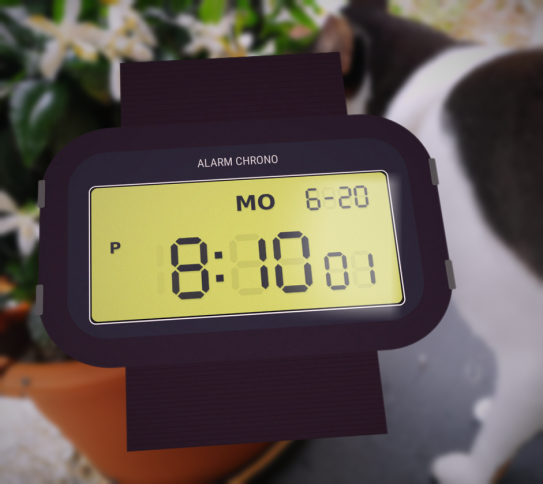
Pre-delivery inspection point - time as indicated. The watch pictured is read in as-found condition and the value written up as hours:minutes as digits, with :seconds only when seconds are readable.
8:10:01
